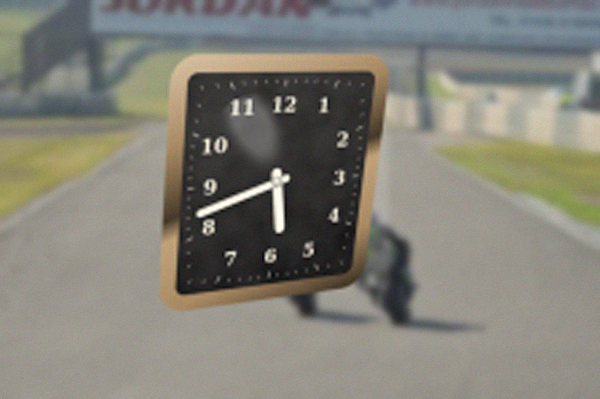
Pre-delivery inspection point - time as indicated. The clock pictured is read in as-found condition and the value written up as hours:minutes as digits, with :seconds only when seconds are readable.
5:42
